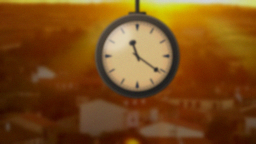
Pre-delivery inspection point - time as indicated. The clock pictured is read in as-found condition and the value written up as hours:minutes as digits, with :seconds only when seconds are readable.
11:21
